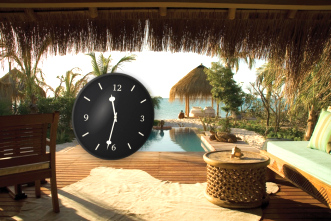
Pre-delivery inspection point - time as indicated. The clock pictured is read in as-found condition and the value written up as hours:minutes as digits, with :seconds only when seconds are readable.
11:32
